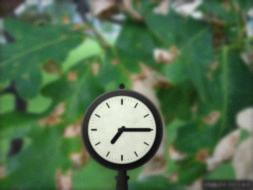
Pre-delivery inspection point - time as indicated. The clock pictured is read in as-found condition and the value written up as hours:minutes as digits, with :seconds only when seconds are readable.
7:15
